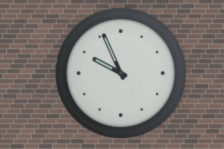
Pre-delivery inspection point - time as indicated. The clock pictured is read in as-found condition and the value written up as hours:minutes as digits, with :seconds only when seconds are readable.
9:56
